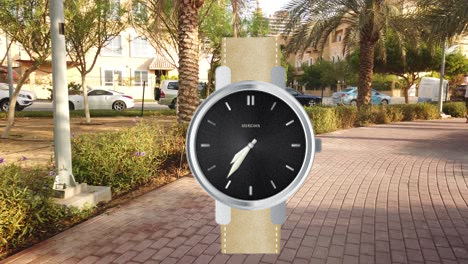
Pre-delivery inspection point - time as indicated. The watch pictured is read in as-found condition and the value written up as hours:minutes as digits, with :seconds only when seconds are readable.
7:36
